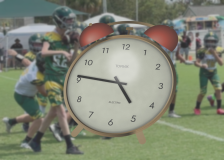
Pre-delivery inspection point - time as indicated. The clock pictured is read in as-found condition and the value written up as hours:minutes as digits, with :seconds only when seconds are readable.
4:46
